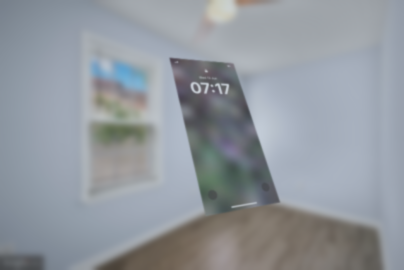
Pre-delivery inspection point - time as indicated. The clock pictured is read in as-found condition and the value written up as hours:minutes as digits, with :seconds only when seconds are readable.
7:17
